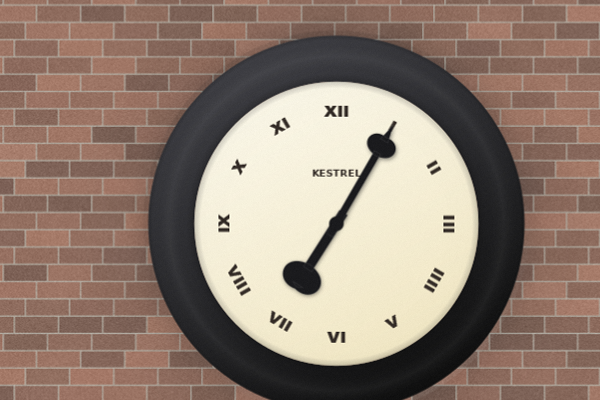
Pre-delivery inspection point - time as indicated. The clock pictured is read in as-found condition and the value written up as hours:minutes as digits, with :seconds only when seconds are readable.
7:05
